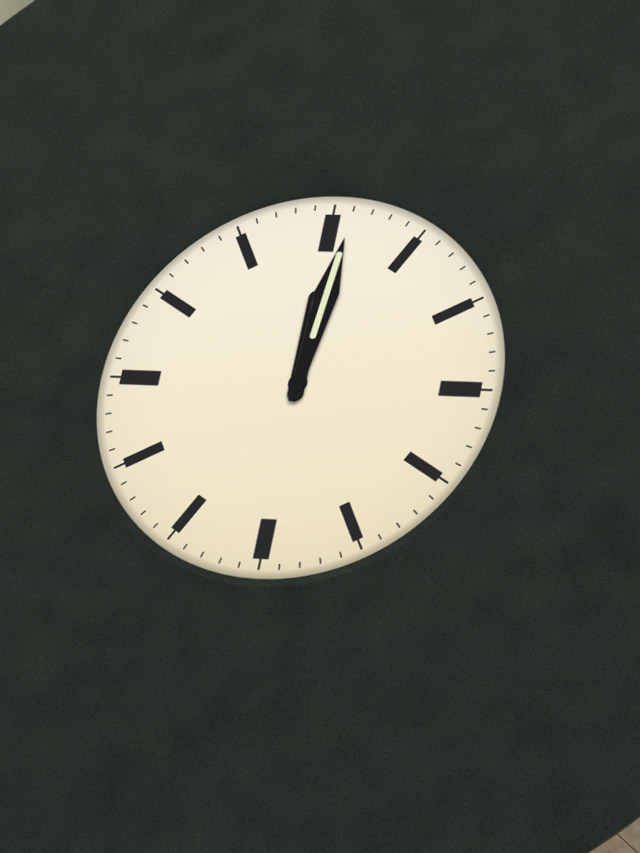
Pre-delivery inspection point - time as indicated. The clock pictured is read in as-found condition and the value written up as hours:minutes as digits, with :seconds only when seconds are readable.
12:01
